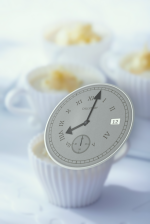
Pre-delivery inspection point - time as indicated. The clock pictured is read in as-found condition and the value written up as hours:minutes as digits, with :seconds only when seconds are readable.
8:02
